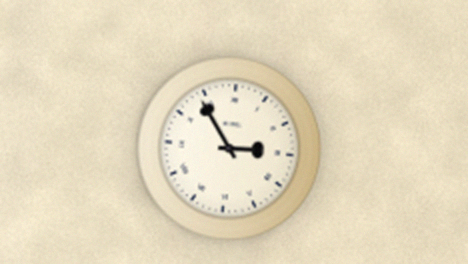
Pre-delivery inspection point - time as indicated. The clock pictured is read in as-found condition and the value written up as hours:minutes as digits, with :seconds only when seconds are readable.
2:54
